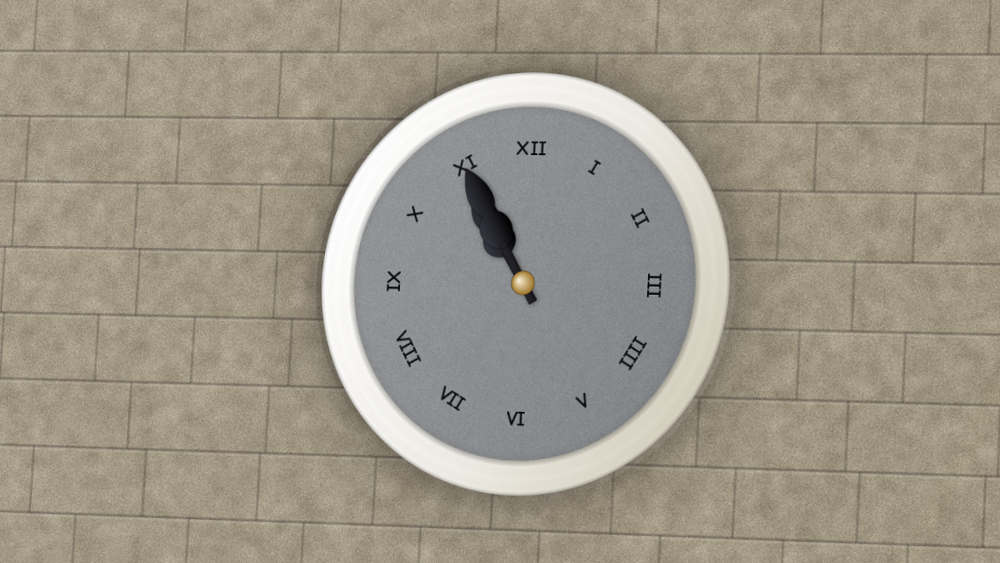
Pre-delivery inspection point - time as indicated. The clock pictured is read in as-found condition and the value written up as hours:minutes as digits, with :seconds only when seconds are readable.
10:55
